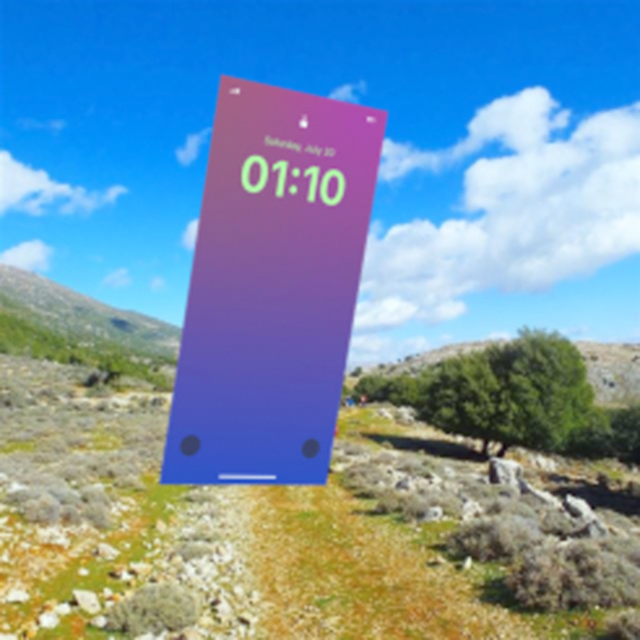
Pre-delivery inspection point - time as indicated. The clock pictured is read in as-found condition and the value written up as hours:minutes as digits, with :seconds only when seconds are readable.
1:10
